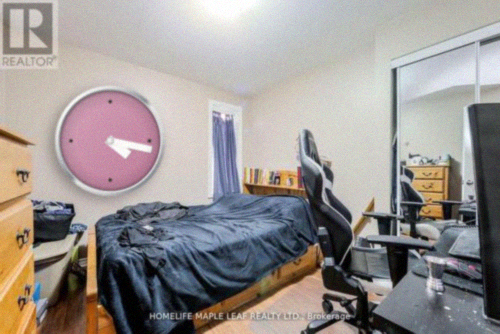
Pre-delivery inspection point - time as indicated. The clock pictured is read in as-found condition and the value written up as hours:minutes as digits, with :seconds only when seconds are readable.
4:17
